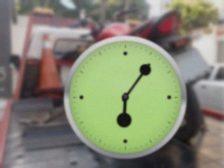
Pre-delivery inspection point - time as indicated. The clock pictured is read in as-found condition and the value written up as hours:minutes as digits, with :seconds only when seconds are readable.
6:06
